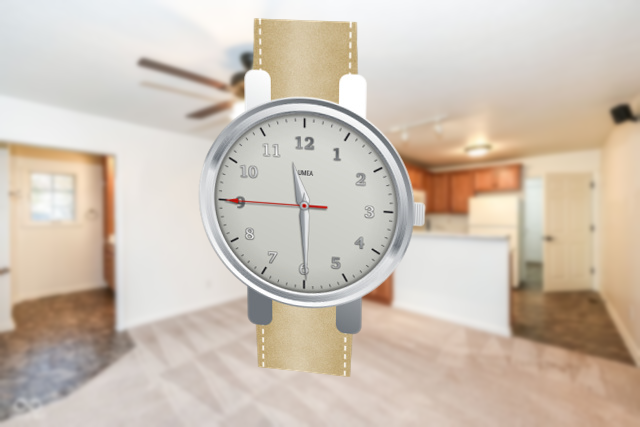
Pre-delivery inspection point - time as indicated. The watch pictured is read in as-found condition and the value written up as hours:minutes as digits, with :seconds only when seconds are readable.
11:29:45
